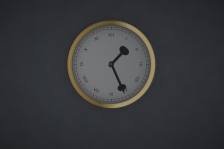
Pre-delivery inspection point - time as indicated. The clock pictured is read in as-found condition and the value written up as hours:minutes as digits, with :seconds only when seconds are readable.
1:26
